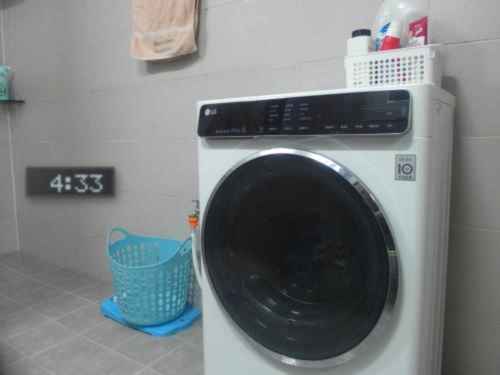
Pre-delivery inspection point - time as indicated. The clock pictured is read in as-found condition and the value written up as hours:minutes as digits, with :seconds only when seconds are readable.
4:33
